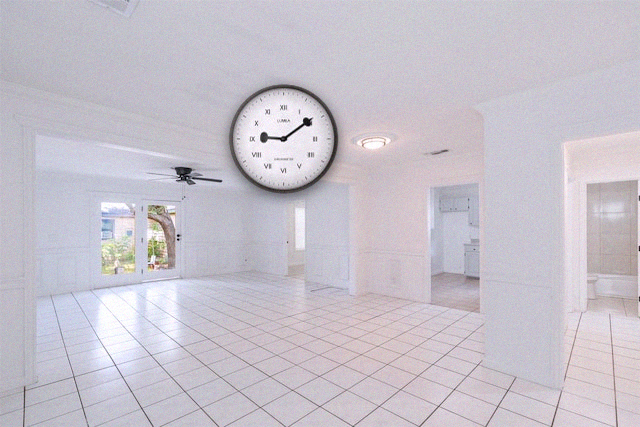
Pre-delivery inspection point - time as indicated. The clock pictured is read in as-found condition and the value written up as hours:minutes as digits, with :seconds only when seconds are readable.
9:09
